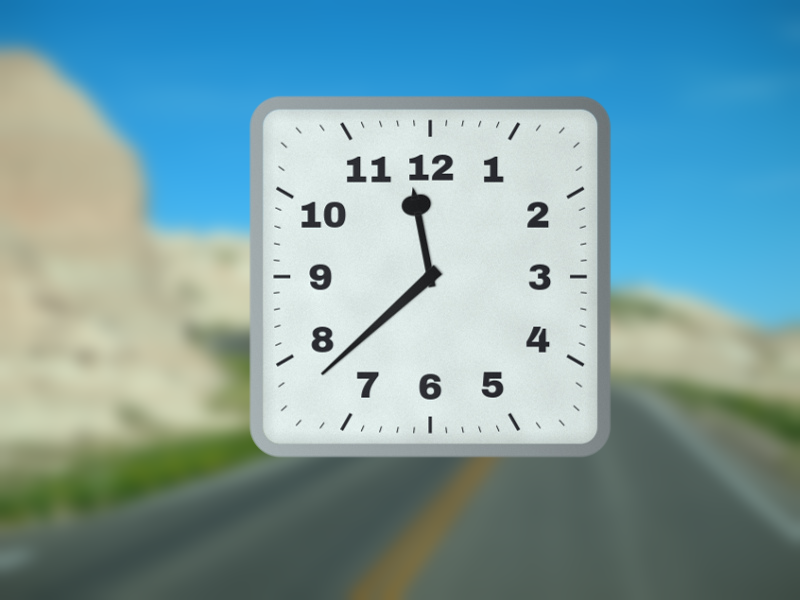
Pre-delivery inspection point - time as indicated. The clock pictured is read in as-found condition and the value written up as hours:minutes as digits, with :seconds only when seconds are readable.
11:38
